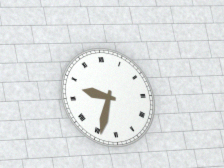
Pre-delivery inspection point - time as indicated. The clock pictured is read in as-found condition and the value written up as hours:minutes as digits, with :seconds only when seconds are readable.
9:34
